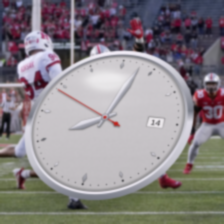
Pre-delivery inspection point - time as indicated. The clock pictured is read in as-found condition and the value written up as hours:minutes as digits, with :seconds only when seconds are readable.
8:02:49
